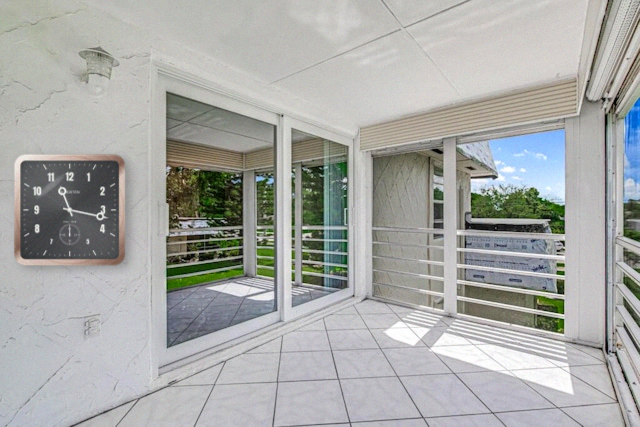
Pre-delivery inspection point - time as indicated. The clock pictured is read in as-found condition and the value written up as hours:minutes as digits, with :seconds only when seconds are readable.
11:17
